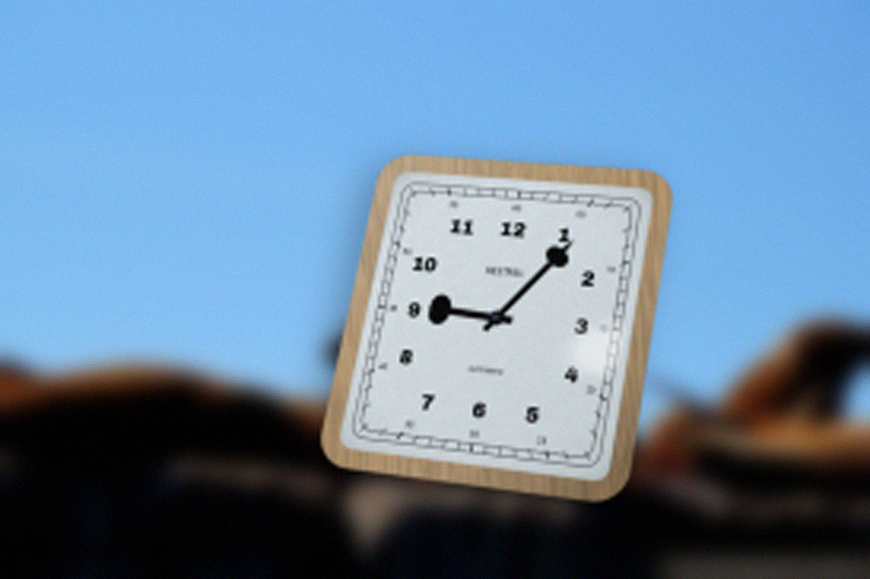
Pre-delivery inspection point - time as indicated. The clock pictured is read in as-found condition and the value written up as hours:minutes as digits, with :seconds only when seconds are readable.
9:06
